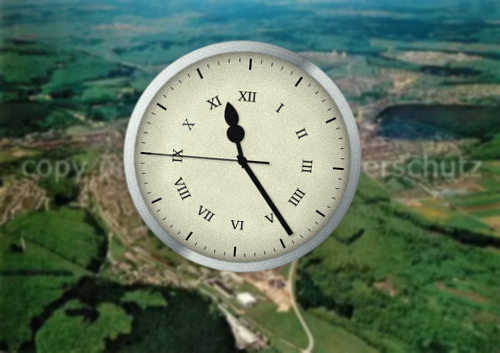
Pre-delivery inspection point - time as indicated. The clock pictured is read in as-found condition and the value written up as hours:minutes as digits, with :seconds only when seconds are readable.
11:23:45
